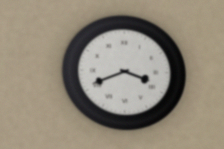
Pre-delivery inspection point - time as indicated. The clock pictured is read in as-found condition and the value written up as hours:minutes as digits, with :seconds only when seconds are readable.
3:41
